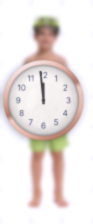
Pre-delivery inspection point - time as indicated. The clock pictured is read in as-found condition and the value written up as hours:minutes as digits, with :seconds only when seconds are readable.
11:59
